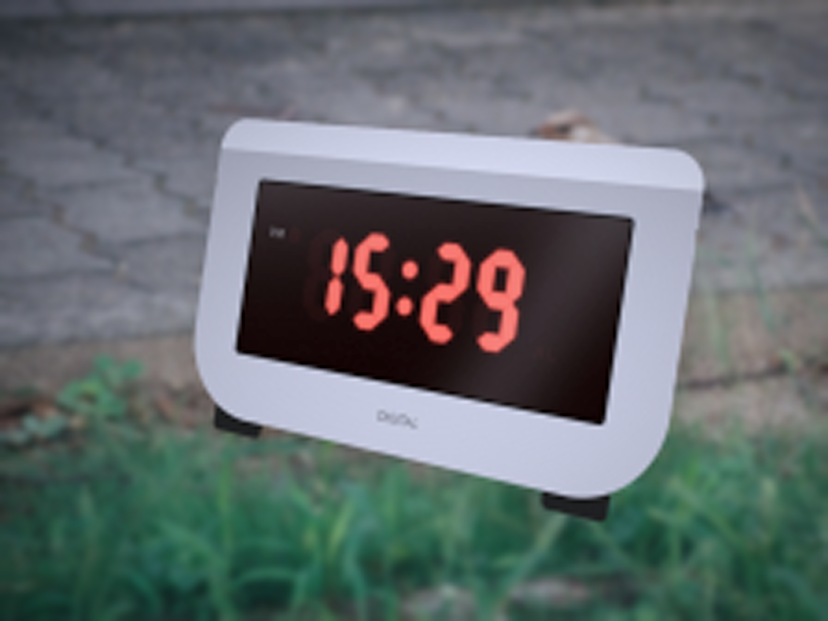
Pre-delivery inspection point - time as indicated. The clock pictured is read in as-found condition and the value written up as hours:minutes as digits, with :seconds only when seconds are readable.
15:29
